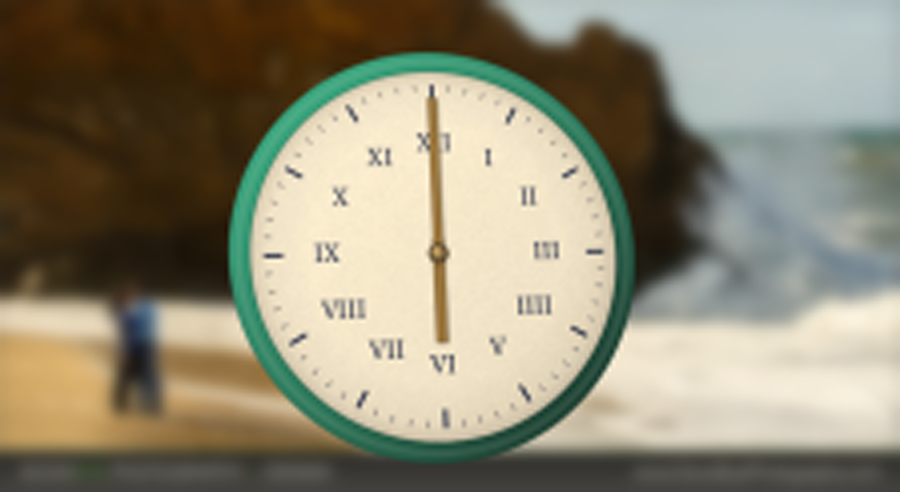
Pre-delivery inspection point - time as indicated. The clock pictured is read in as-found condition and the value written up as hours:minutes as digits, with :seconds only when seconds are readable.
6:00
